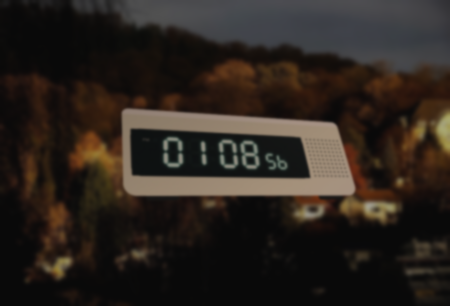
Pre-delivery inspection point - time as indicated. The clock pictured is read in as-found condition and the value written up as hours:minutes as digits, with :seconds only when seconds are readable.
1:08:56
